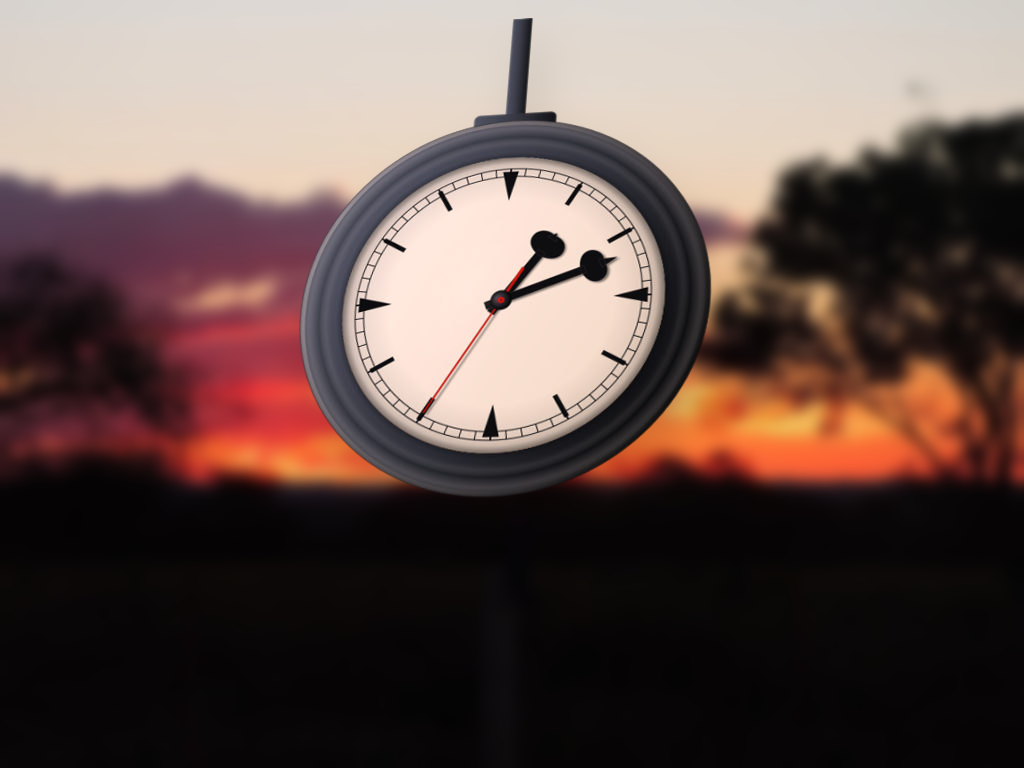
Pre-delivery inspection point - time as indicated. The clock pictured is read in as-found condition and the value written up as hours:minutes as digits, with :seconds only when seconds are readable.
1:11:35
